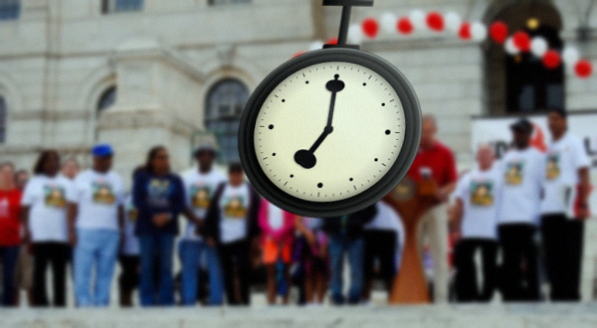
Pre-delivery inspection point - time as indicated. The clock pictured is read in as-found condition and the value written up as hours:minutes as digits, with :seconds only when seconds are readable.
7:00
